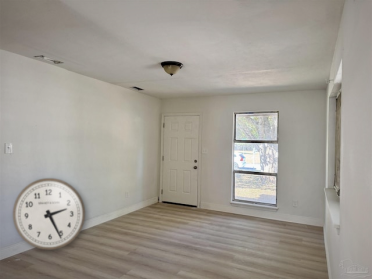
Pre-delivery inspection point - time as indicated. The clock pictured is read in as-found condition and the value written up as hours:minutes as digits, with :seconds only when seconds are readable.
2:26
